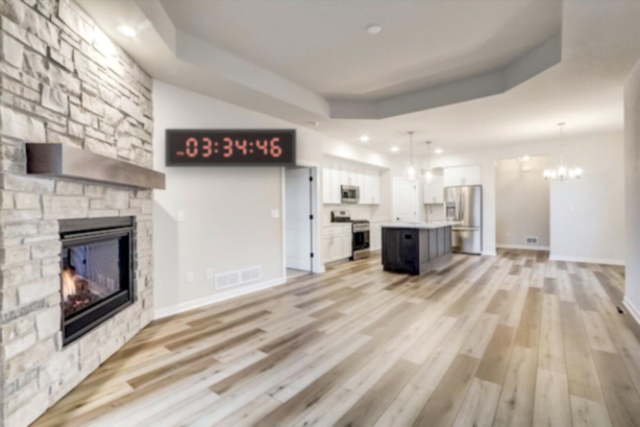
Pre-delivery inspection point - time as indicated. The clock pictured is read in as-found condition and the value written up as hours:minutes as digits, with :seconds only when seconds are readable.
3:34:46
